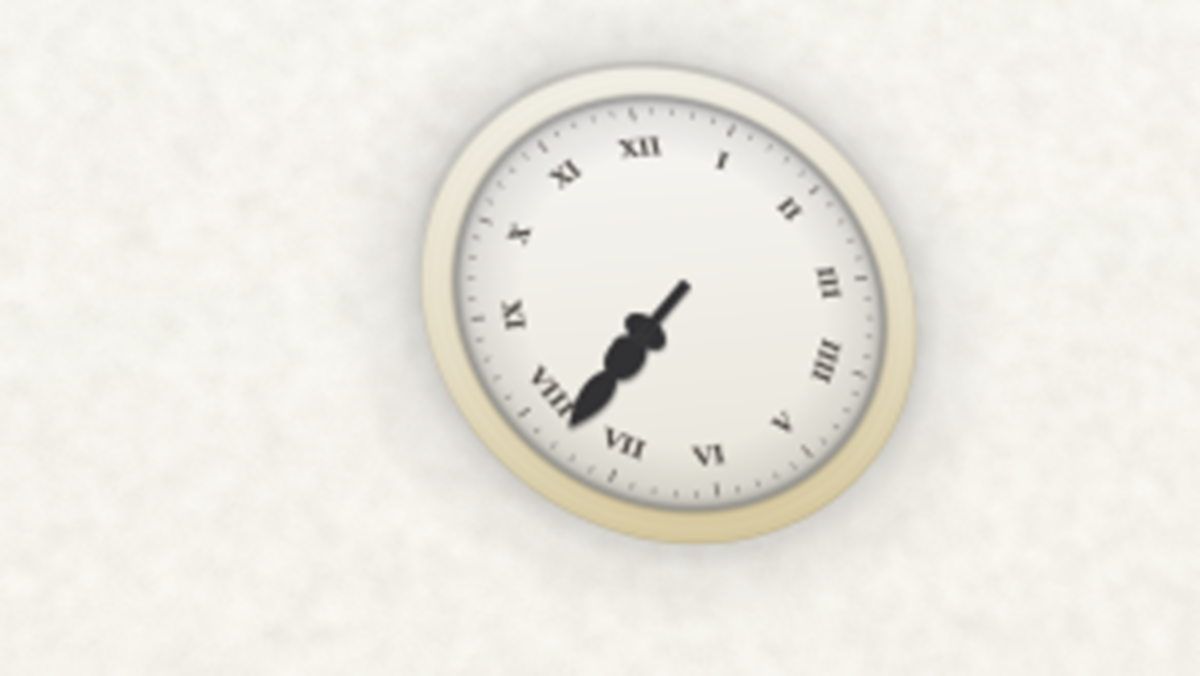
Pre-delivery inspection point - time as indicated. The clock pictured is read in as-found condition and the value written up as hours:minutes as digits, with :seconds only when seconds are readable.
7:38
